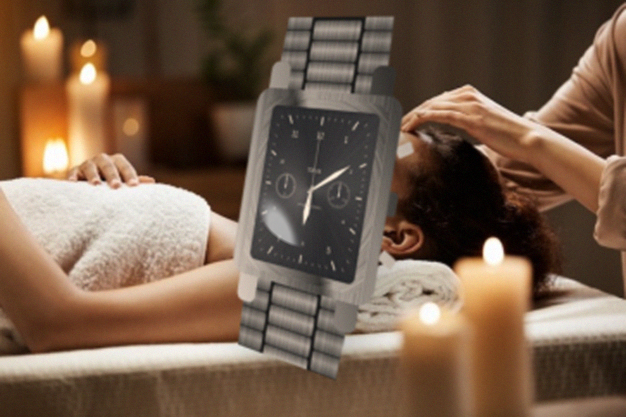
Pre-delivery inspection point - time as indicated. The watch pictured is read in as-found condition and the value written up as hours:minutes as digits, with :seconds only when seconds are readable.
6:09
